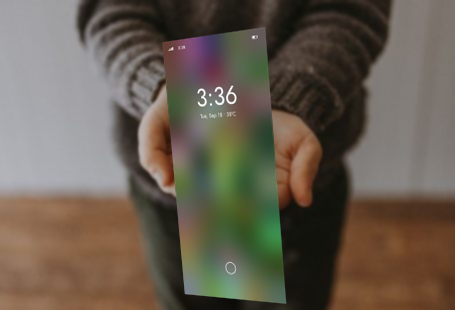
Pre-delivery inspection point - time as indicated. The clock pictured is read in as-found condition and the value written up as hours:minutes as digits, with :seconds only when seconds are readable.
3:36
